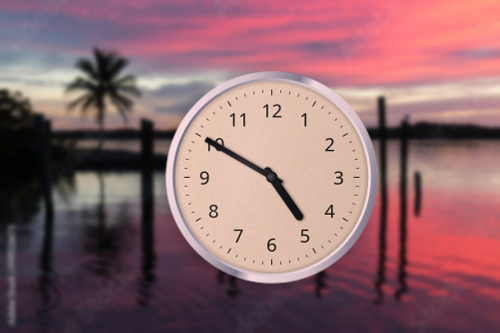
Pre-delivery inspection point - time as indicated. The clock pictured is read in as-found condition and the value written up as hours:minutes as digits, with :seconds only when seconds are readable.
4:50
